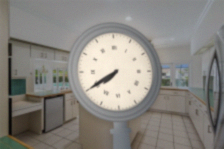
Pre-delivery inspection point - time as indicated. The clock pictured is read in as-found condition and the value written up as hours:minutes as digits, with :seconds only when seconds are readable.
7:40
